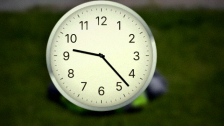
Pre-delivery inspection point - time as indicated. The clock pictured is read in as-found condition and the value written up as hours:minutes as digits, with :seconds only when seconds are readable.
9:23
